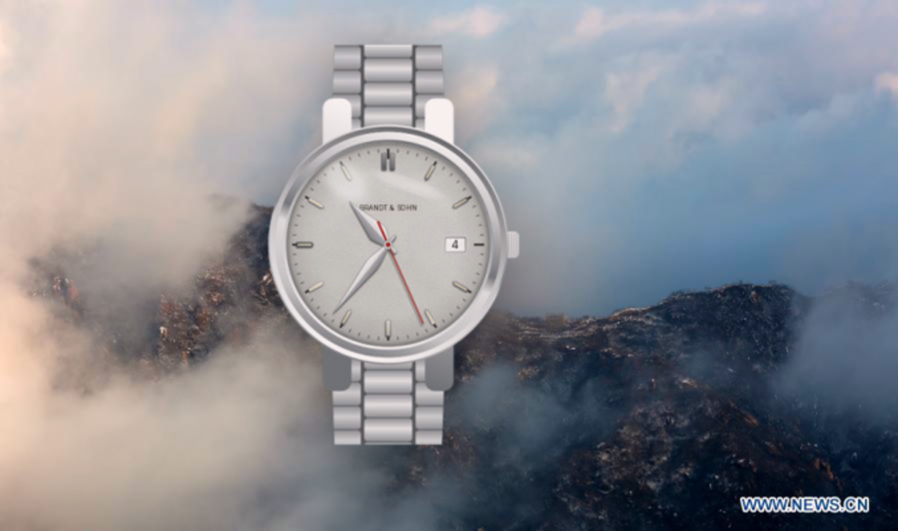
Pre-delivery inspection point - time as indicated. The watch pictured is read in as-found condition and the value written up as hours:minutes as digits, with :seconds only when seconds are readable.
10:36:26
